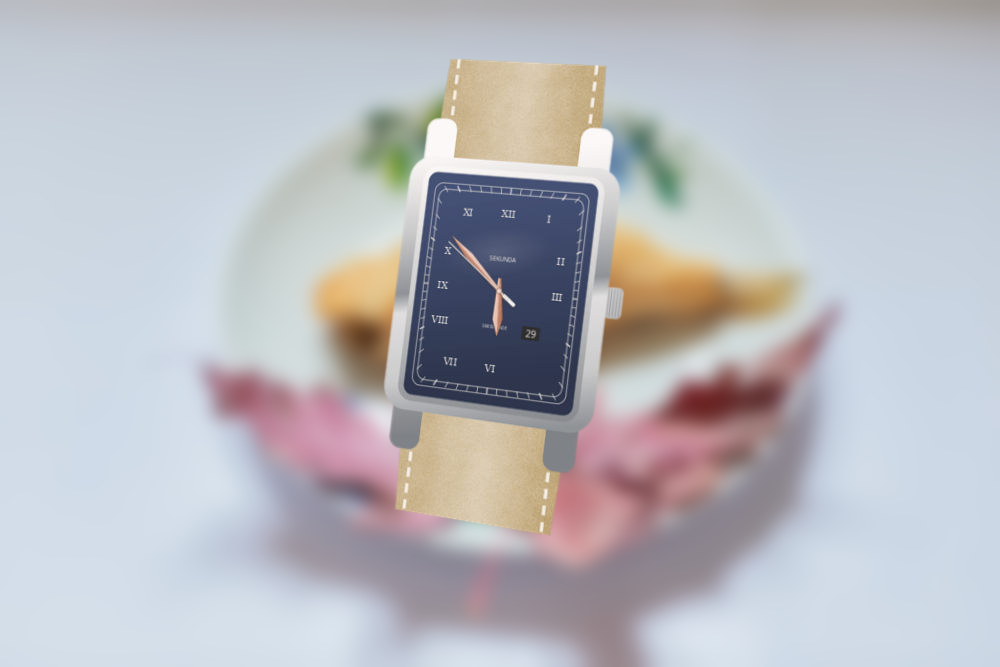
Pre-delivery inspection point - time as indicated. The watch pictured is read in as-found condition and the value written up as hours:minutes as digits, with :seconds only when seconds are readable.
5:51:51
